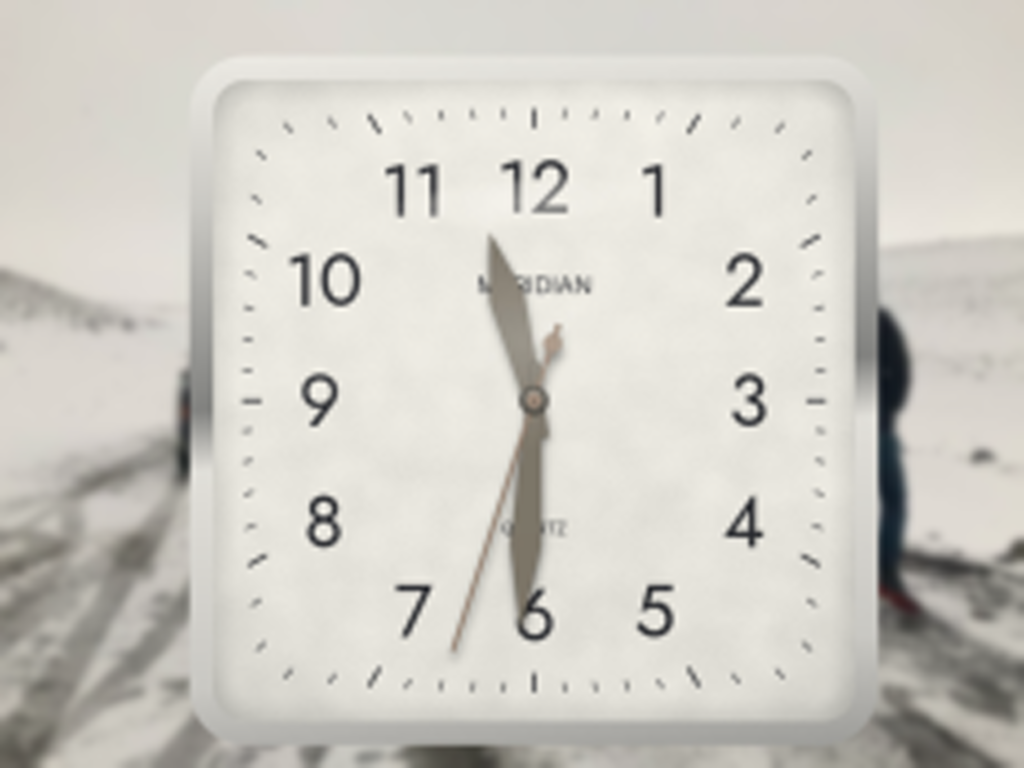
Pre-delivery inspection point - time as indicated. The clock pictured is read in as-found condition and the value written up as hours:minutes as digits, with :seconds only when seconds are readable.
11:30:33
